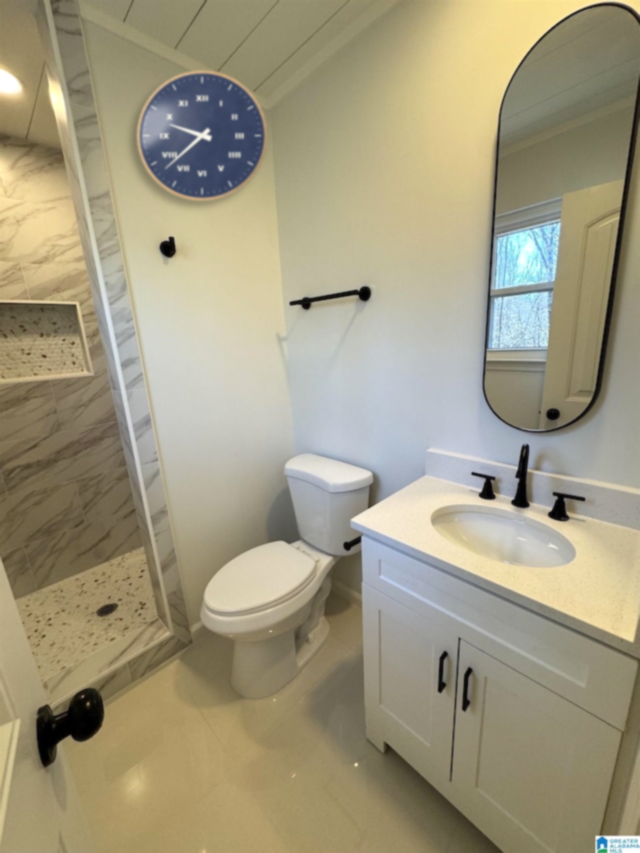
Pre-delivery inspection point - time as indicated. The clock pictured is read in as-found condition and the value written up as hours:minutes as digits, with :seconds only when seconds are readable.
9:38
